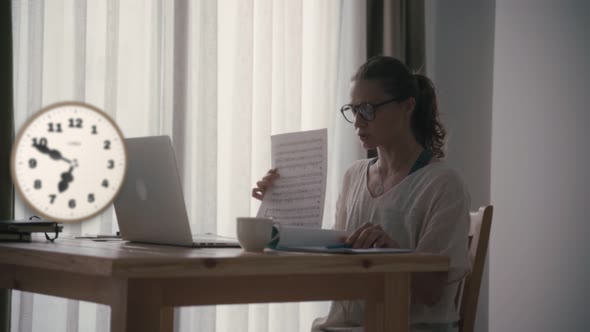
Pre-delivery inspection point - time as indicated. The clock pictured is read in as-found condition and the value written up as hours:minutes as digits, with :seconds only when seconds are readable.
6:49
